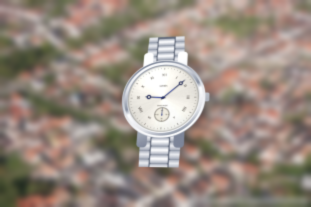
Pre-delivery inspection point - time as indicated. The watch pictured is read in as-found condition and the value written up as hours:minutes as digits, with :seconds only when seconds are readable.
9:08
